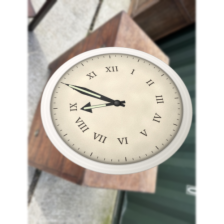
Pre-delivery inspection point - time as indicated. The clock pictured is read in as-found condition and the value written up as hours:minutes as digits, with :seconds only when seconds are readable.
8:50
